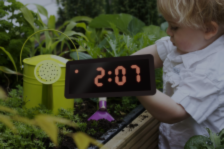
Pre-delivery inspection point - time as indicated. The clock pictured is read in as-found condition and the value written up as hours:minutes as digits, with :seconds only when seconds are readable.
2:07
